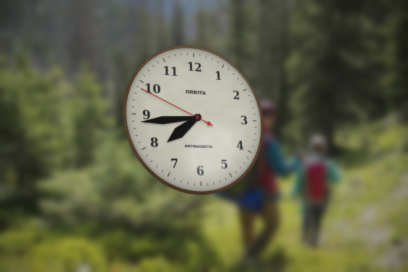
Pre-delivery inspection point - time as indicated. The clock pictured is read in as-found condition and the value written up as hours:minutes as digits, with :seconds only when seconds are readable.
7:43:49
